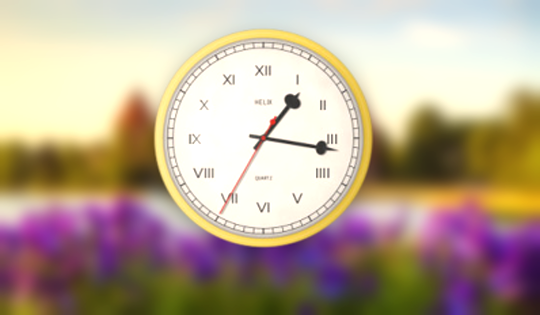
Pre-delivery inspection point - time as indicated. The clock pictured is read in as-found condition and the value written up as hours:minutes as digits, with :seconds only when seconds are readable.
1:16:35
